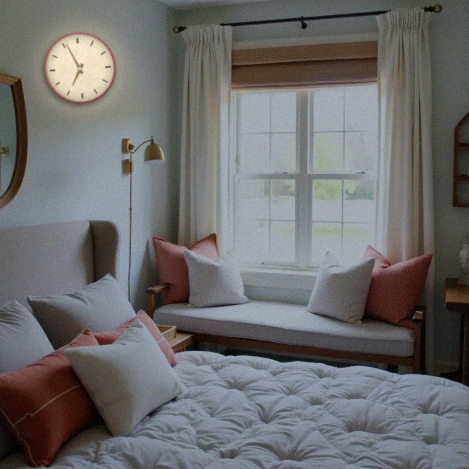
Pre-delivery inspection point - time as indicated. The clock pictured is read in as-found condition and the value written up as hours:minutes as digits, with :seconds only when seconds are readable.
6:56
